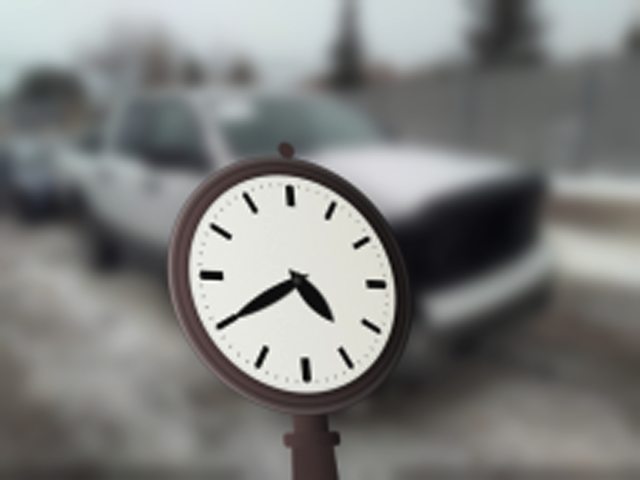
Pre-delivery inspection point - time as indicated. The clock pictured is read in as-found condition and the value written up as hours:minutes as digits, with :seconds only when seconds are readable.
4:40
